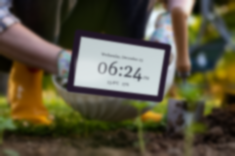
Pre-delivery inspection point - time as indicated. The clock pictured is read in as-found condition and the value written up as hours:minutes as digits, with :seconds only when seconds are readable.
6:24
